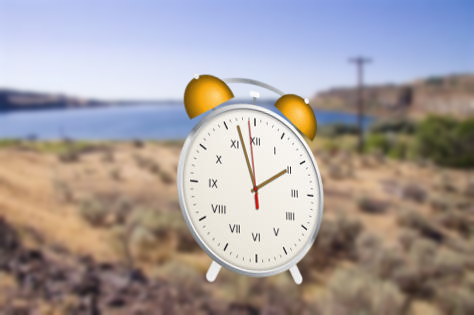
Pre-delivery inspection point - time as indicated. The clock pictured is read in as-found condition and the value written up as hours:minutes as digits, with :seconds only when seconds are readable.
1:56:59
